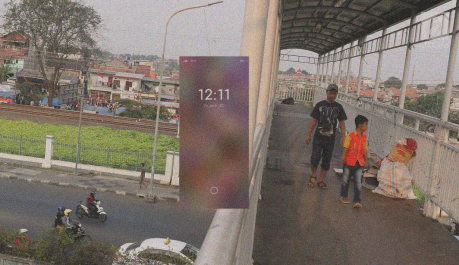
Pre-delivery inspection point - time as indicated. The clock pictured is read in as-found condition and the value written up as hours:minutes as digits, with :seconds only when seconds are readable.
12:11
